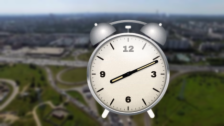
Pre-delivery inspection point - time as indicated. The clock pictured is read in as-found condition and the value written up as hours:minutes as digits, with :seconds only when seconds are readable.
8:11
